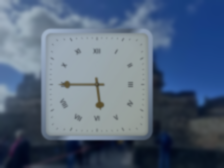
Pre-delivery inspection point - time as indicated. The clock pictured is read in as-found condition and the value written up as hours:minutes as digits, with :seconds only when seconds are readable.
5:45
